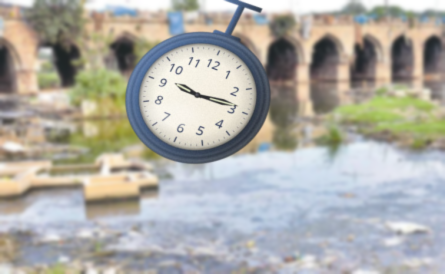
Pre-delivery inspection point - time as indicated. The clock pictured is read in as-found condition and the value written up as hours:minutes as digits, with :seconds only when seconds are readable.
9:14
